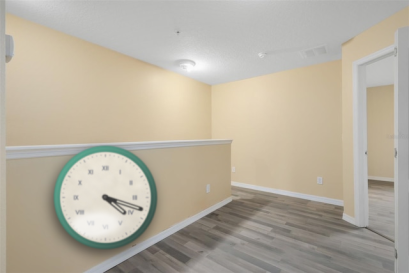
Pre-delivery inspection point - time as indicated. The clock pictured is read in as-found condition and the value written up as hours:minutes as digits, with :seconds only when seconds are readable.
4:18
